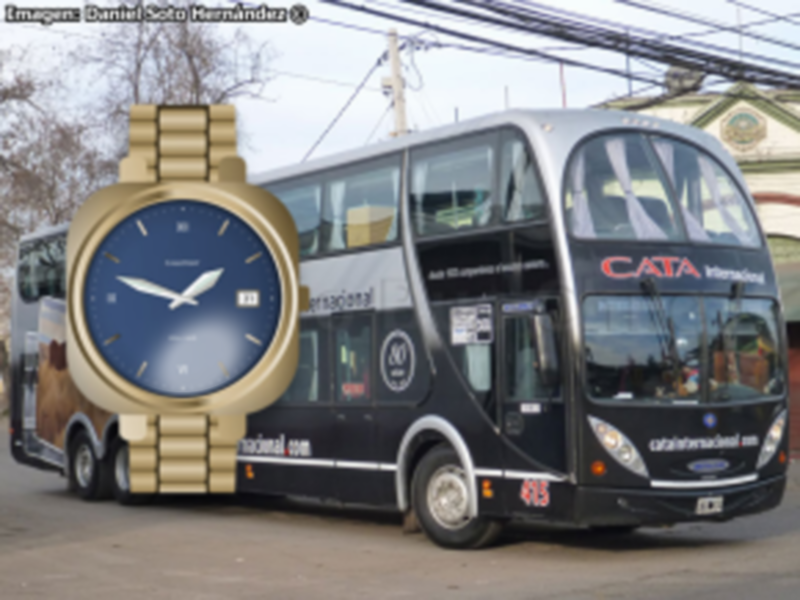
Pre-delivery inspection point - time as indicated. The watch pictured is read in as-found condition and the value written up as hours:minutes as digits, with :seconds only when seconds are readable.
1:48
